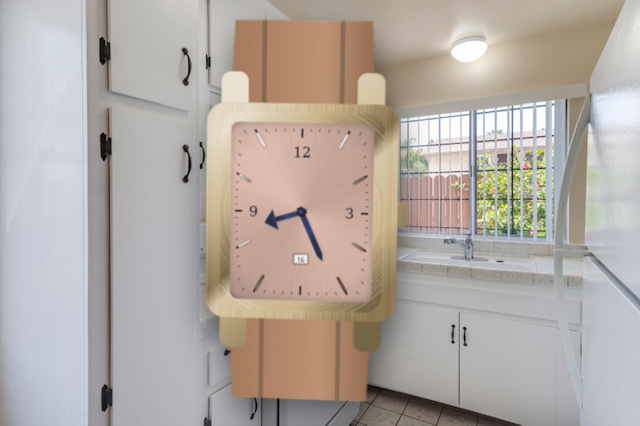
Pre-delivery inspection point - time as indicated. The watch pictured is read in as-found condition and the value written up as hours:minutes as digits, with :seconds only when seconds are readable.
8:26
